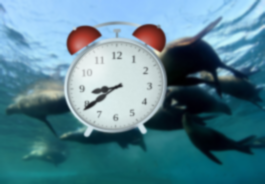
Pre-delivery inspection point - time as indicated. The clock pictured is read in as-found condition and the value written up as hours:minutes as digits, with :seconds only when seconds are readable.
8:39
